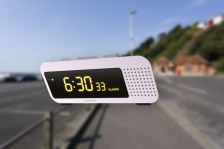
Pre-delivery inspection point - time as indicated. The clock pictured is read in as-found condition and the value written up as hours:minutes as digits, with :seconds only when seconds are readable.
6:30:33
